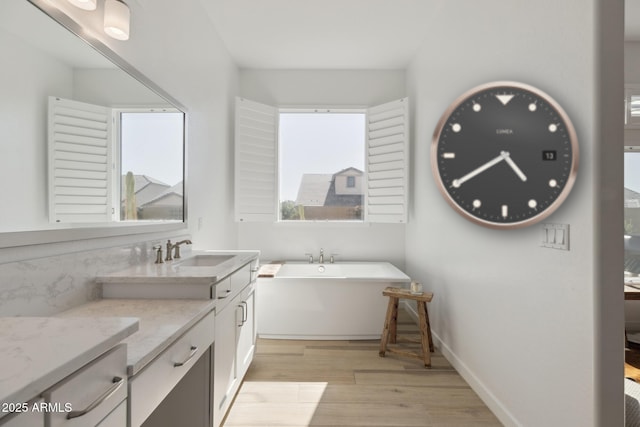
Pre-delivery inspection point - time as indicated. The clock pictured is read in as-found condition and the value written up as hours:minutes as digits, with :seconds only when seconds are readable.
4:40
